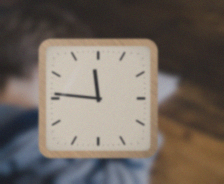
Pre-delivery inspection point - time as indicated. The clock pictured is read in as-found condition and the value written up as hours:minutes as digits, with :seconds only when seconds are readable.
11:46
